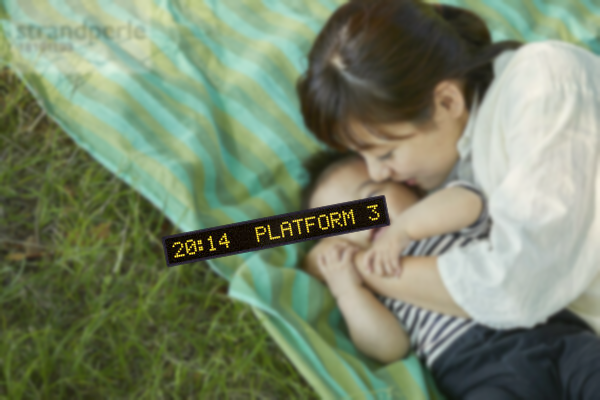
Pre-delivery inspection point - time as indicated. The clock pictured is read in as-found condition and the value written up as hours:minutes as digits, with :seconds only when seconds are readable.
20:14
